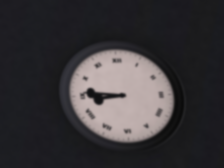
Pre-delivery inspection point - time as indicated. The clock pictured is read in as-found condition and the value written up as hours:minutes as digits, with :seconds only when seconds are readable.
8:46
